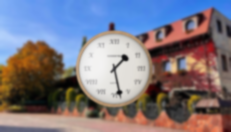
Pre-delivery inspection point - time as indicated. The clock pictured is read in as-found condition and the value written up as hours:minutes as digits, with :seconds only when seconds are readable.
1:28
